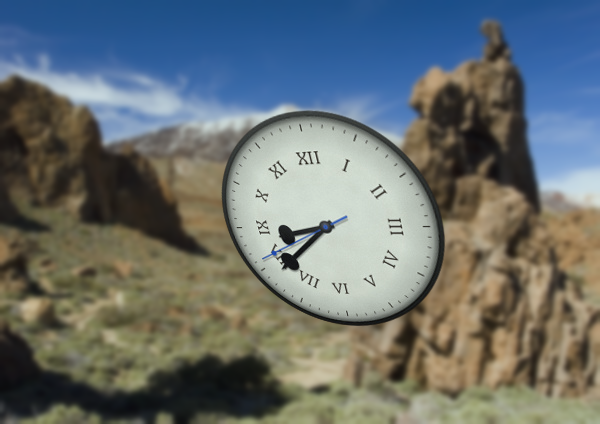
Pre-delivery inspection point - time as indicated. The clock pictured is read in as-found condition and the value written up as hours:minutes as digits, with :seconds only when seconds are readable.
8:38:41
